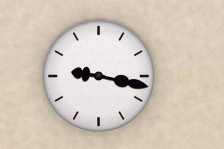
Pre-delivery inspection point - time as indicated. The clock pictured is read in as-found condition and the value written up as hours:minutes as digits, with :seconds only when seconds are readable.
9:17
